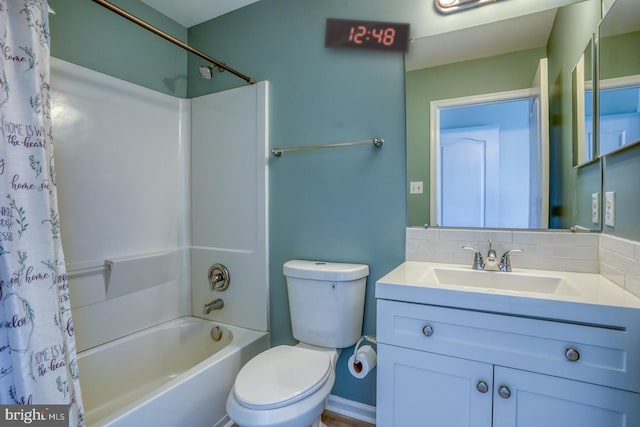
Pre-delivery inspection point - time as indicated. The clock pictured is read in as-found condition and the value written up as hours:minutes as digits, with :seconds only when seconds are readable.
12:48
